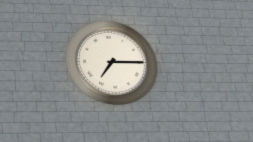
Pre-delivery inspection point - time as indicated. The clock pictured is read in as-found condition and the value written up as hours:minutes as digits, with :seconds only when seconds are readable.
7:15
